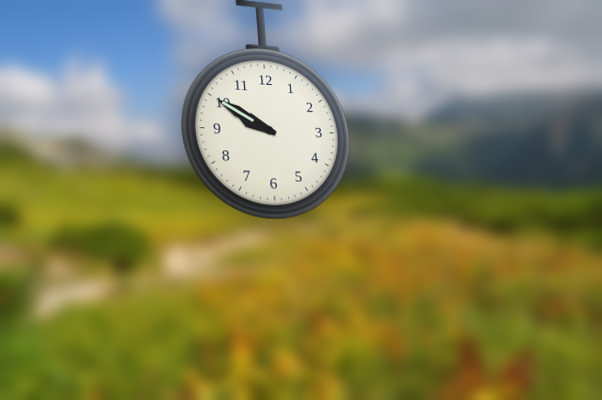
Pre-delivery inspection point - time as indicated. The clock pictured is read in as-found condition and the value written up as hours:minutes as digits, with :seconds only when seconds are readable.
9:50
